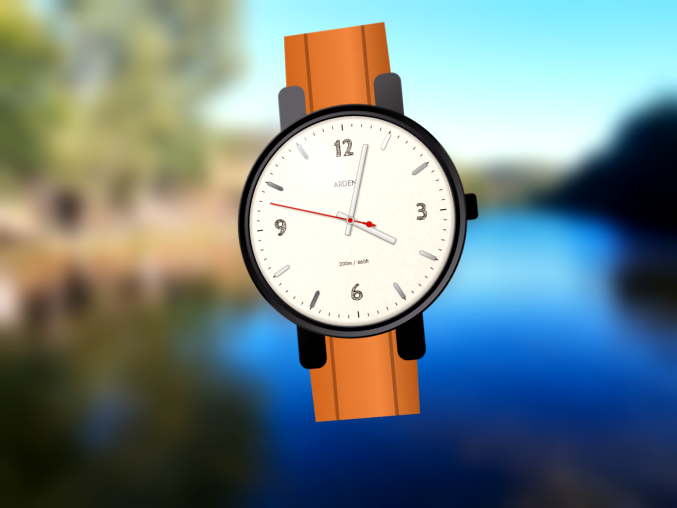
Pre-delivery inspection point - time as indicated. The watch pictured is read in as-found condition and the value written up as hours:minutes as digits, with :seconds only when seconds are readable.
4:02:48
